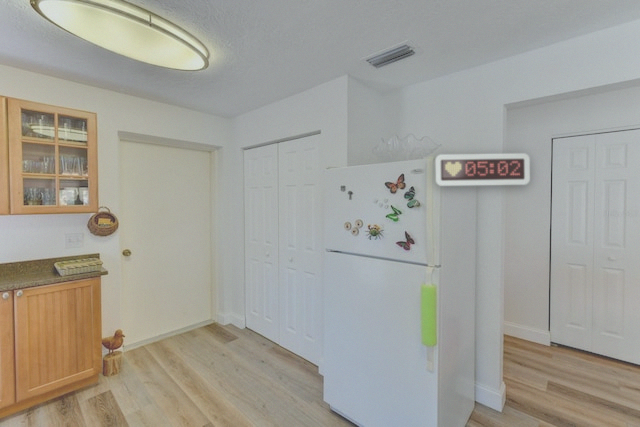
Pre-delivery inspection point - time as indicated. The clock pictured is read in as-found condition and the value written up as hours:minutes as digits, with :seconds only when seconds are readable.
5:02
